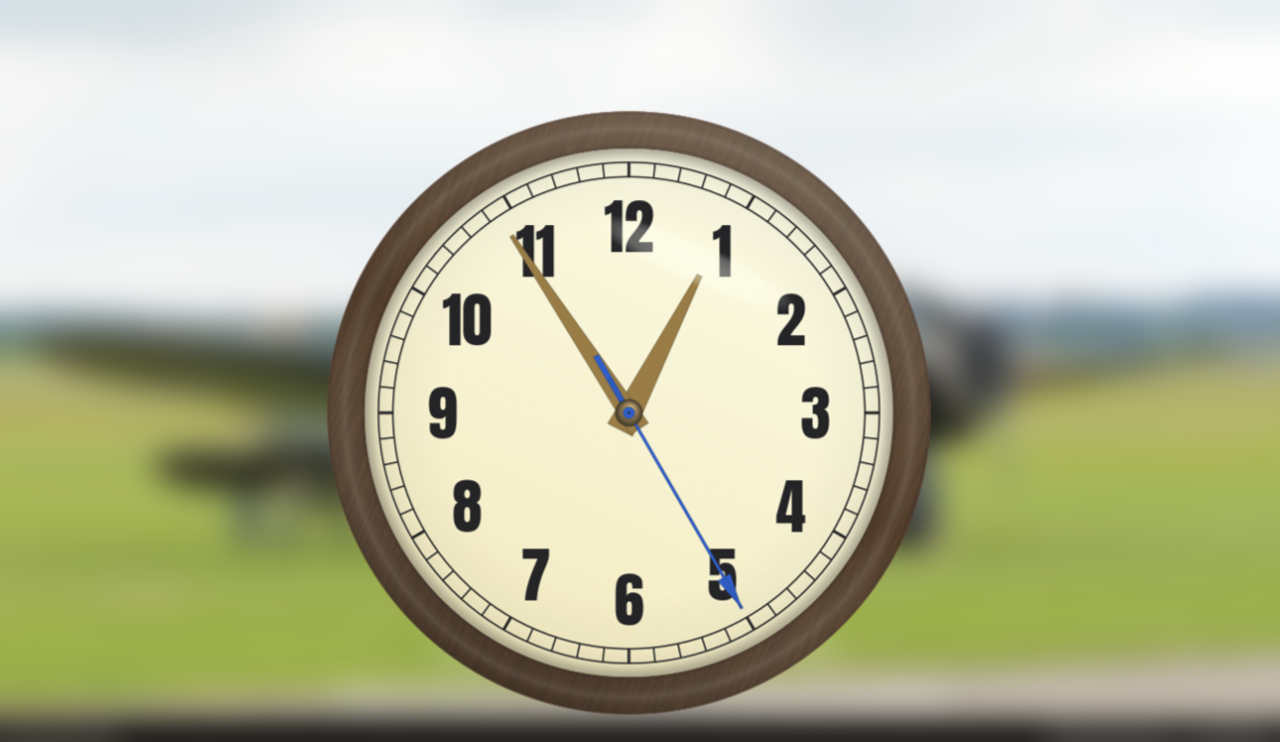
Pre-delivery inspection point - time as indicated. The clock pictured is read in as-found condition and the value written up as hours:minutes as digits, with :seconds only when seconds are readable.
12:54:25
